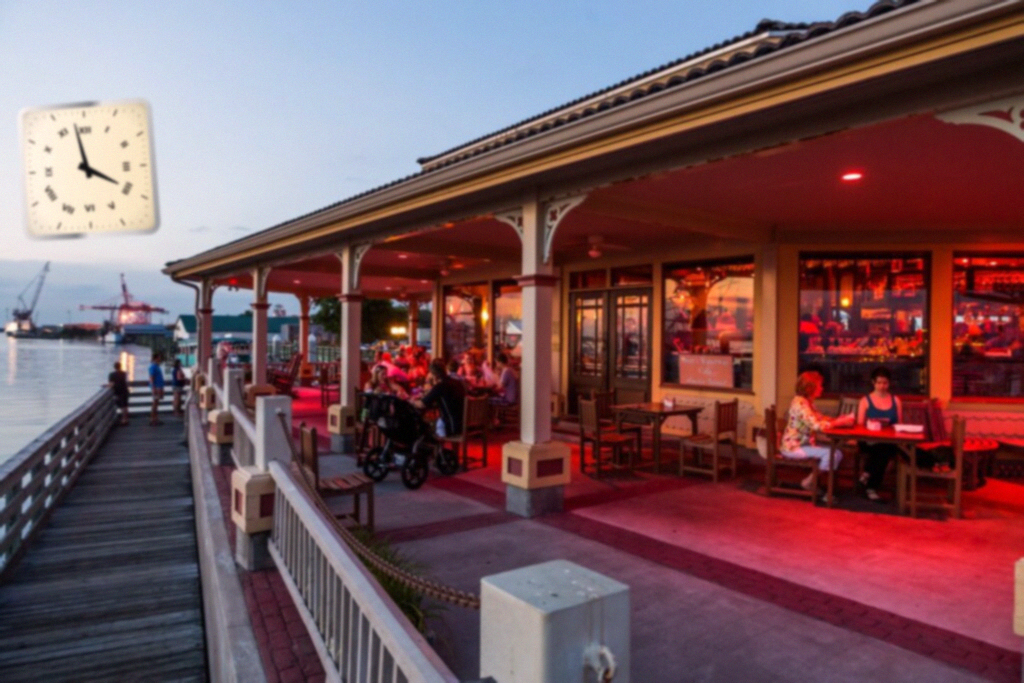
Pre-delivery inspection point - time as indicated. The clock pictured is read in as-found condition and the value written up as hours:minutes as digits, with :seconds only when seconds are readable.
3:58
